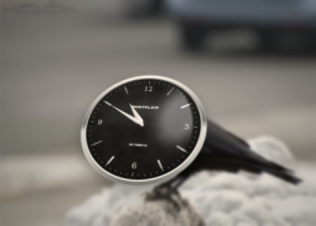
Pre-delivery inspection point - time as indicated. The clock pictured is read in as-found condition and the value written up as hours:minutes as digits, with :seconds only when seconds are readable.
10:50
